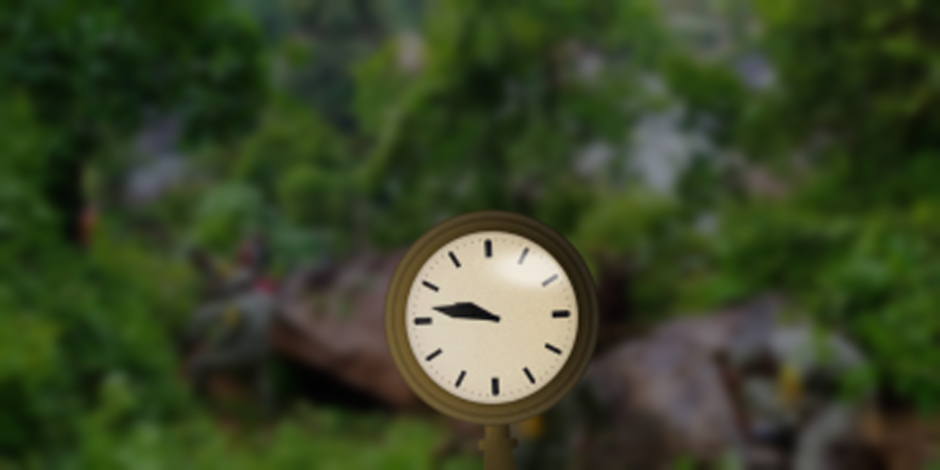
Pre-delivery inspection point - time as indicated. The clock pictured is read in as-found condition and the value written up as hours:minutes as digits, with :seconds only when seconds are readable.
9:47
